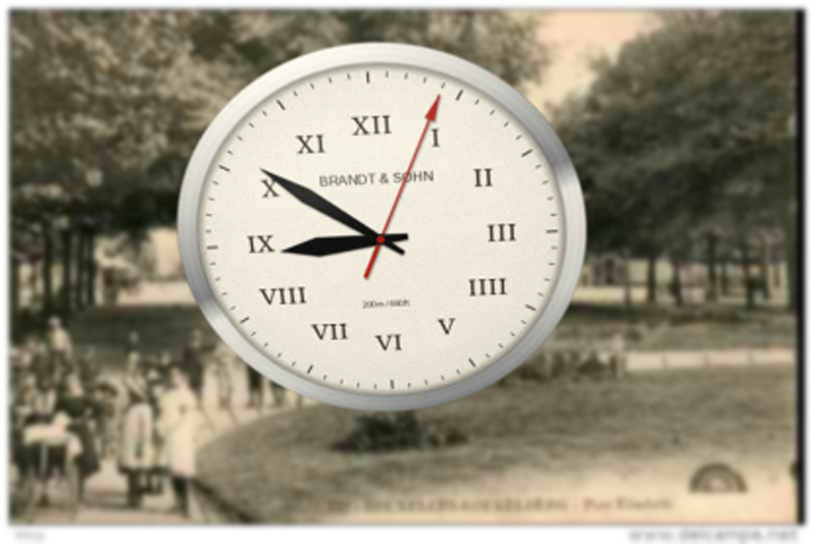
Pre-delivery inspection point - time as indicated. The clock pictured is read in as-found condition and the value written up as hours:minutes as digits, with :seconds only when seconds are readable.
8:51:04
